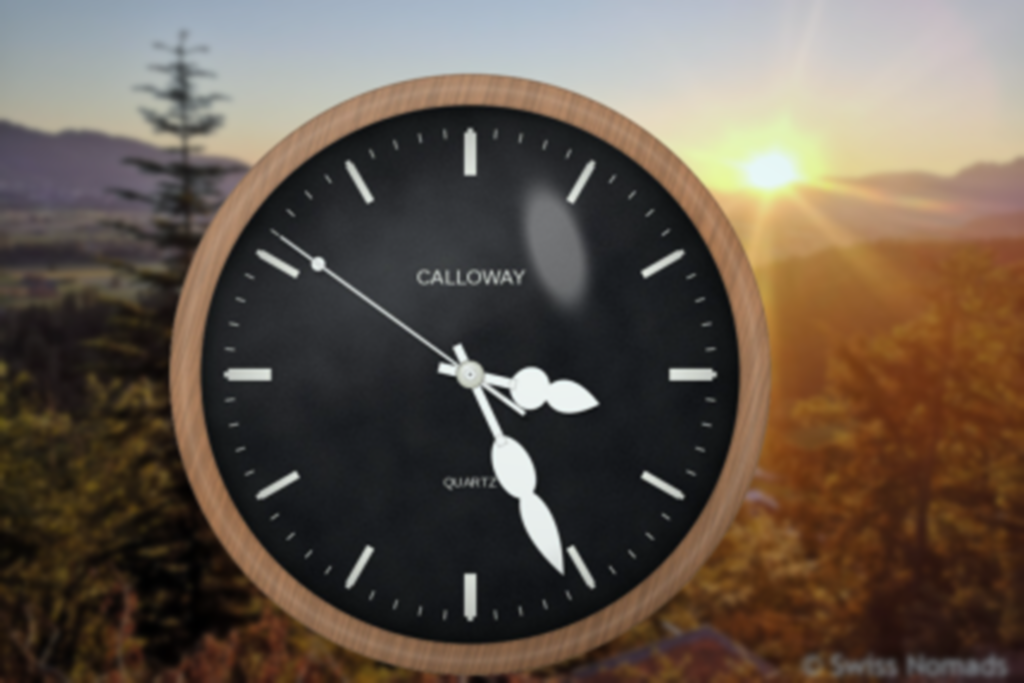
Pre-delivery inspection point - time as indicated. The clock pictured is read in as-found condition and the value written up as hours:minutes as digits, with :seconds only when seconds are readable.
3:25:51
